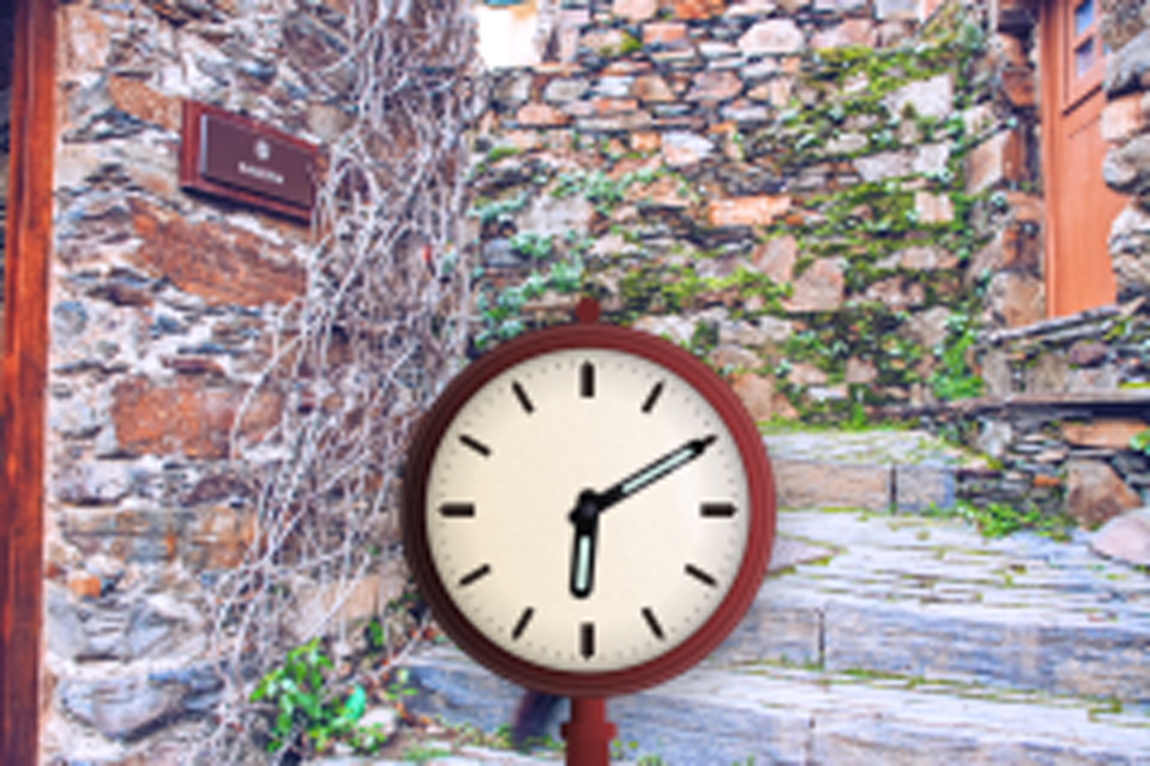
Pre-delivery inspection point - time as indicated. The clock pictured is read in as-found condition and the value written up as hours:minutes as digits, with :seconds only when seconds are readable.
6:10
